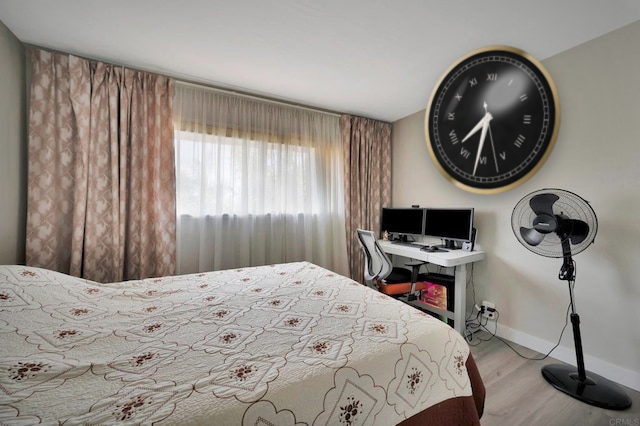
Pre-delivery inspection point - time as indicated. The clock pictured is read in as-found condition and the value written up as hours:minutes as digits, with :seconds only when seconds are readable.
7:31:27
